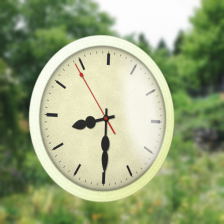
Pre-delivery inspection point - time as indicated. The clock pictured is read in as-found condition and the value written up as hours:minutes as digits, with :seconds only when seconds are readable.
8:29:54
